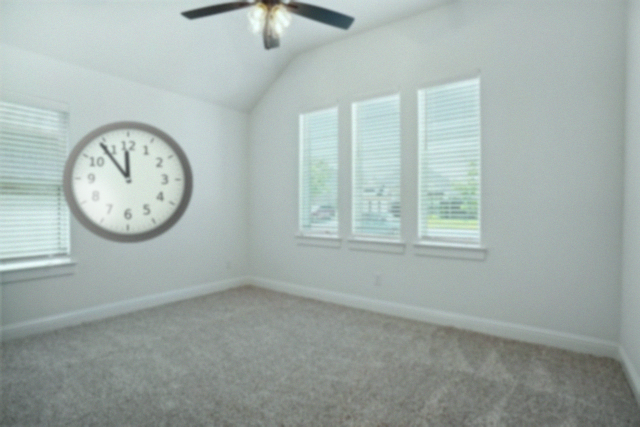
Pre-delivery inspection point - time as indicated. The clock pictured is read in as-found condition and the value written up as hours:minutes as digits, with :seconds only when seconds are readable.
11:54
